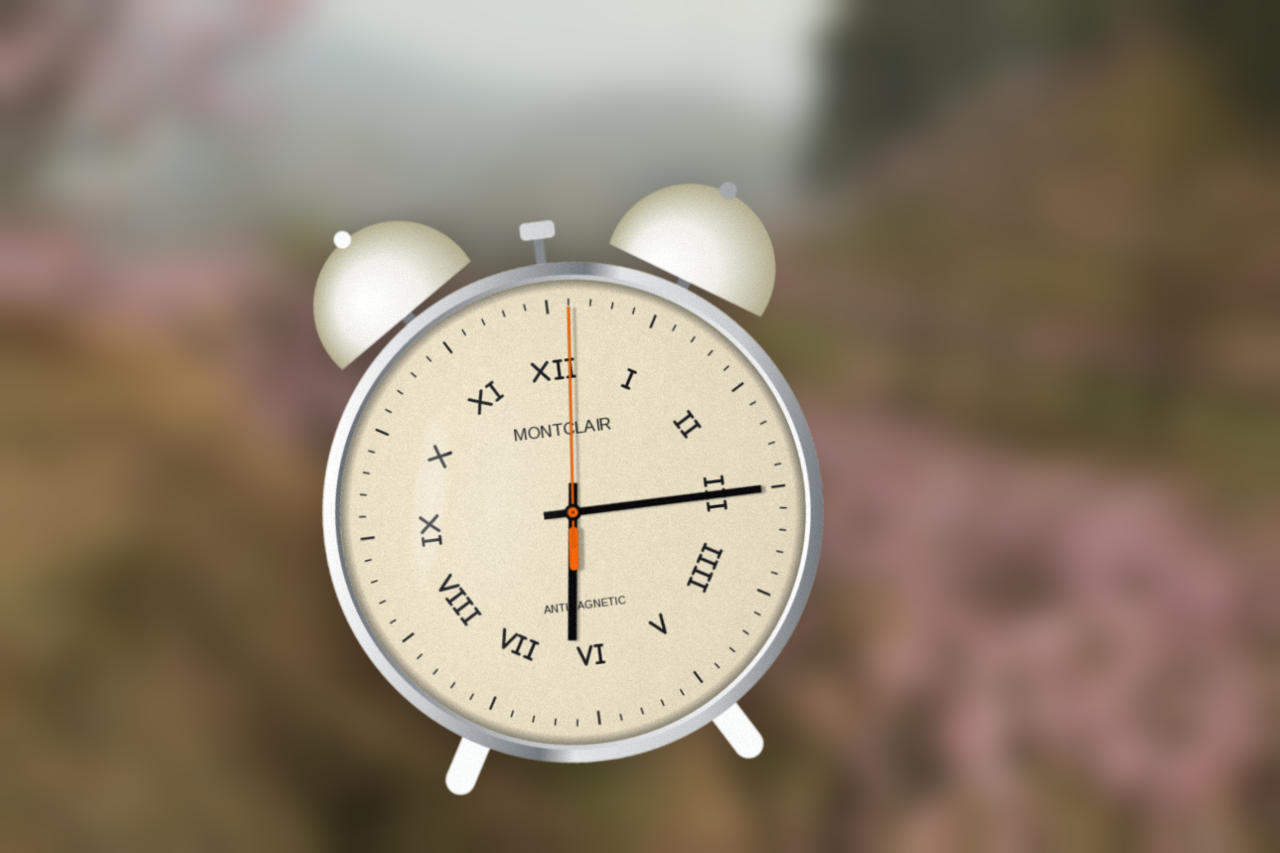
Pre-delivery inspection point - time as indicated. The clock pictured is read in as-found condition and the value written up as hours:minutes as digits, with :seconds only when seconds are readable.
6:15:01
